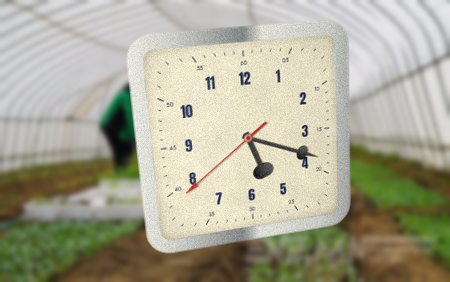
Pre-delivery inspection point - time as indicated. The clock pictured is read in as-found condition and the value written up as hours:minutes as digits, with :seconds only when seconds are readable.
5:18:39
